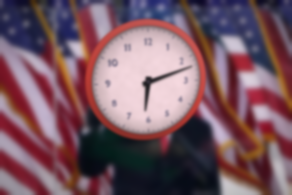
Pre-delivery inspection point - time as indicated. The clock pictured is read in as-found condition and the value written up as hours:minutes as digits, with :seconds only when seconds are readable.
6:12
